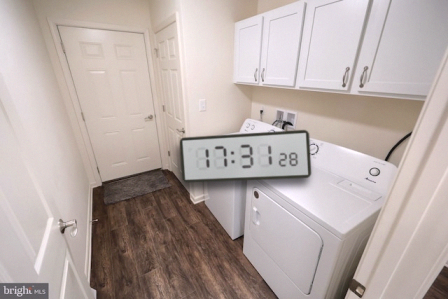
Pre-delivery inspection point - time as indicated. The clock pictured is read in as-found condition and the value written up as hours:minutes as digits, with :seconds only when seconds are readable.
17:31:28
